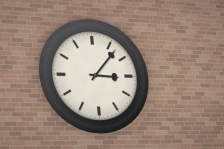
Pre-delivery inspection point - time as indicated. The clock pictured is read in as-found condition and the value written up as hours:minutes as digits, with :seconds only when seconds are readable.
3:07
